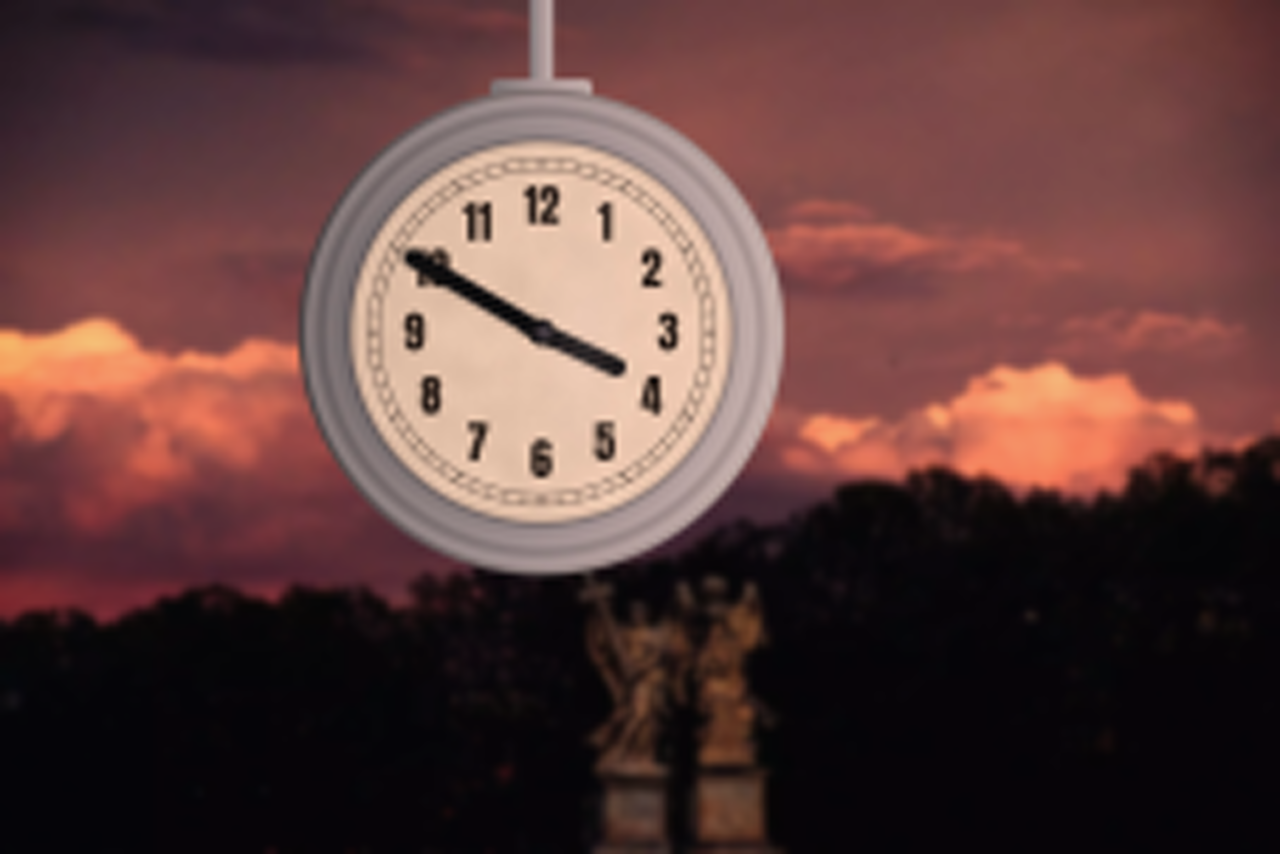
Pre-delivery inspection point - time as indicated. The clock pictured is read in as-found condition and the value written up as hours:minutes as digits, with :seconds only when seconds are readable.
3:50
